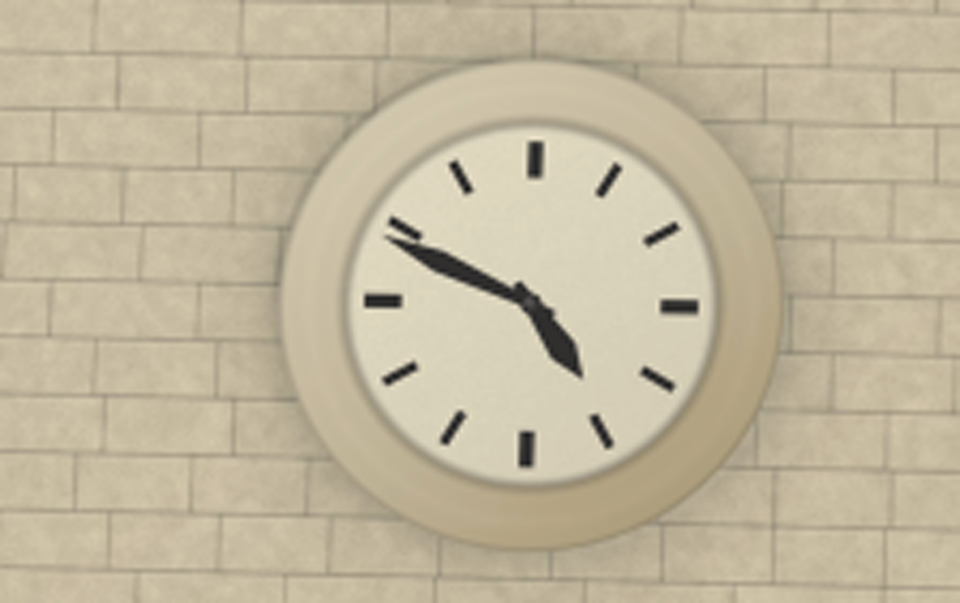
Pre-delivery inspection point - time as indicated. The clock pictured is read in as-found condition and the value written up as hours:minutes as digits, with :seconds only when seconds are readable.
4:49
